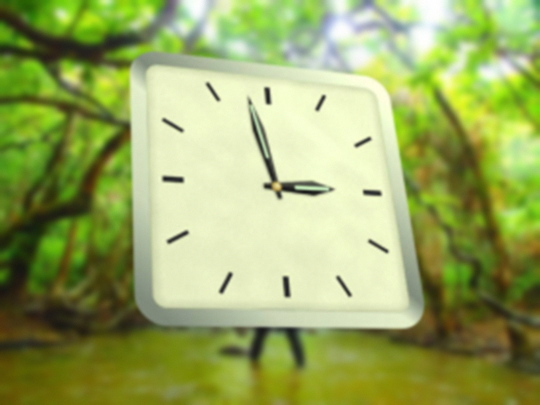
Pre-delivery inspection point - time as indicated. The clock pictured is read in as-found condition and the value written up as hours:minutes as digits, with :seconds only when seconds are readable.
2:58
